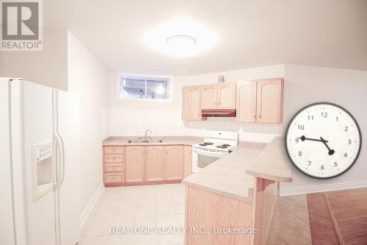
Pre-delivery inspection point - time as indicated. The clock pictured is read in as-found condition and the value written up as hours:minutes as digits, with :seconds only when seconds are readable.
4:46
